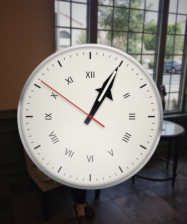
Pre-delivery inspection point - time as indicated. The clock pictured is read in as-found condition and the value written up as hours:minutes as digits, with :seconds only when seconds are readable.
1:04:51
